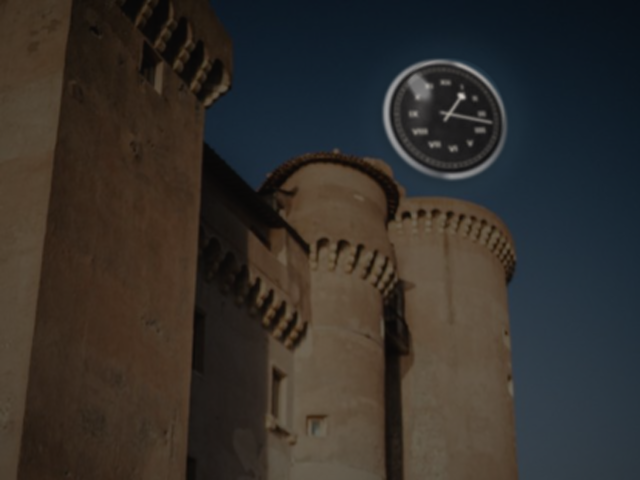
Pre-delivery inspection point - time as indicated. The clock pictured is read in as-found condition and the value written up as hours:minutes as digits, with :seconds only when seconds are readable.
1:17
